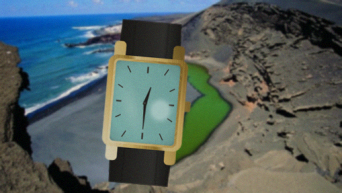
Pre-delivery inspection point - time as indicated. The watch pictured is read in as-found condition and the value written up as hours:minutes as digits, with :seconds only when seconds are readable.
12:30
